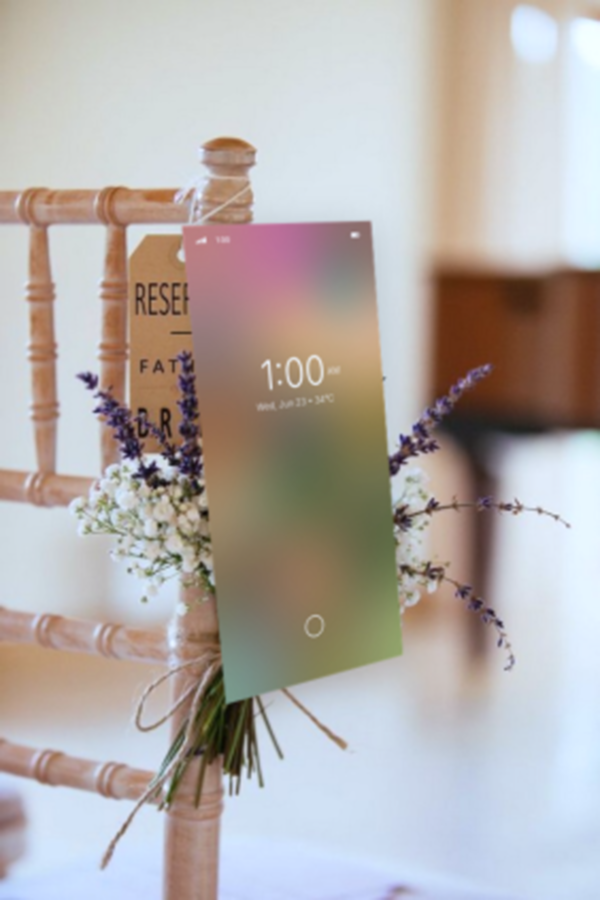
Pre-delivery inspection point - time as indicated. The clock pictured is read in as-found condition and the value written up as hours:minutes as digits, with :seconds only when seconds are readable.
1:00
